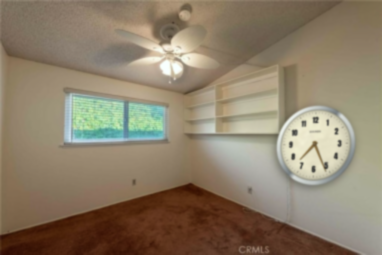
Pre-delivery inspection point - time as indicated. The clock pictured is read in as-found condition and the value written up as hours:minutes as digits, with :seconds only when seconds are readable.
7:26
